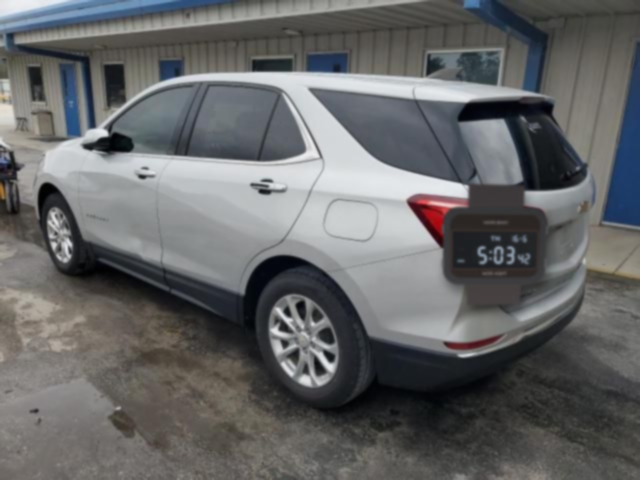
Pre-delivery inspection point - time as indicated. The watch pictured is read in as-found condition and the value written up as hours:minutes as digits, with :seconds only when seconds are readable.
5:03
